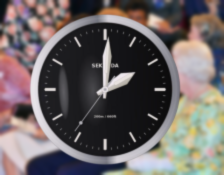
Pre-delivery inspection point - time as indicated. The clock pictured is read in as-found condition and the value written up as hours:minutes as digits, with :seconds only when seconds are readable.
2:00:36
